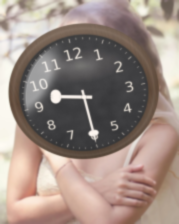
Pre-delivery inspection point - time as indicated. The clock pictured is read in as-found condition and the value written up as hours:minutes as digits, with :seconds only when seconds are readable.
9:30
